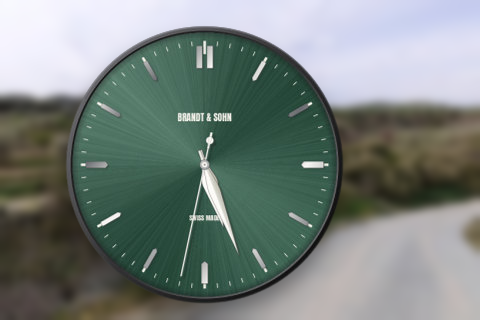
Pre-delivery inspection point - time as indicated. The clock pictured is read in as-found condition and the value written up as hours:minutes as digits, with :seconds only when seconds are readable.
5:26:32
